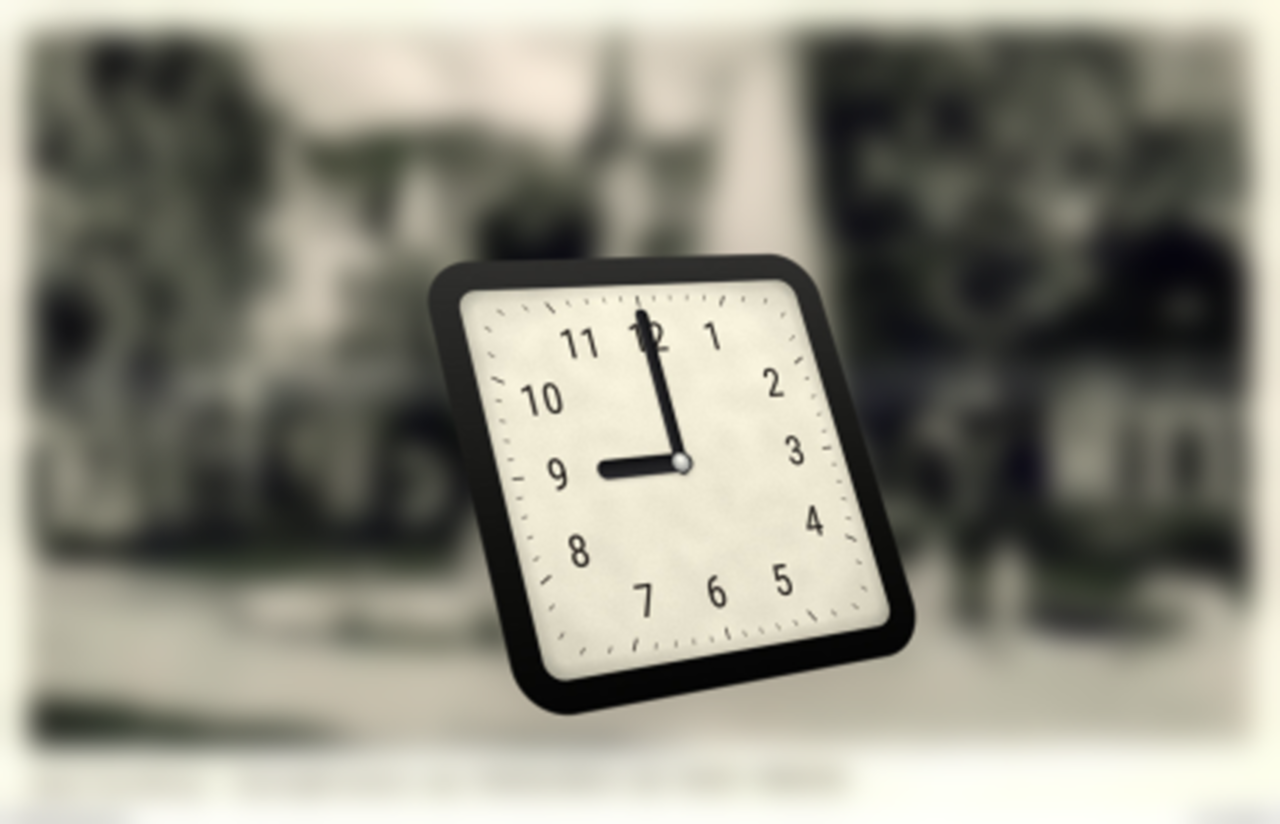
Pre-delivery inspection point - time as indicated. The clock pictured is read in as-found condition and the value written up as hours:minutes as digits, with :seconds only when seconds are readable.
9:00
